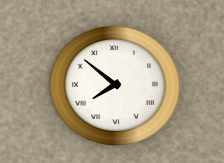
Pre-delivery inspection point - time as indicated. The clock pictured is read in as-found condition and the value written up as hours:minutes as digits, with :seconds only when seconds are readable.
7:52
